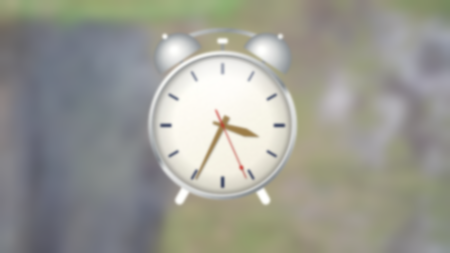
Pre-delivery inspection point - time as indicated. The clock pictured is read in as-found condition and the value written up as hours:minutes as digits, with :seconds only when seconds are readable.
3:34:26
